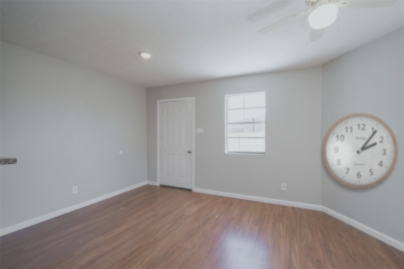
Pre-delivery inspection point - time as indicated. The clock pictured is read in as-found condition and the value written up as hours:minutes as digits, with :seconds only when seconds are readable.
2:06
